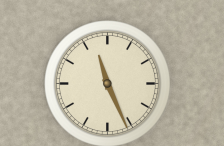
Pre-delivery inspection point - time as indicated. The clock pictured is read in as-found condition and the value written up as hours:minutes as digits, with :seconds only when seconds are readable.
11:26
